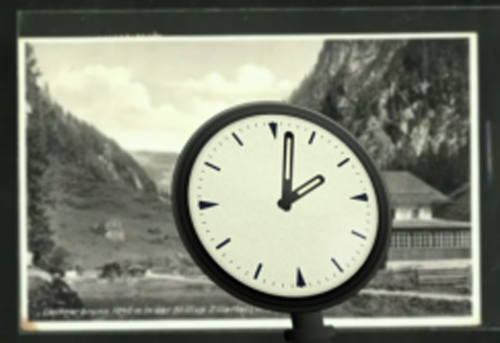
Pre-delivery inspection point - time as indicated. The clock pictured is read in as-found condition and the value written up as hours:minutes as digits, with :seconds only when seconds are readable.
2:02
